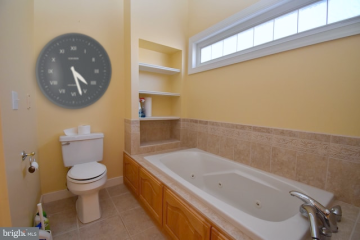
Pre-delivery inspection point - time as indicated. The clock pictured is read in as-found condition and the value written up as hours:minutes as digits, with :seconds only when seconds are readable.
4:27
